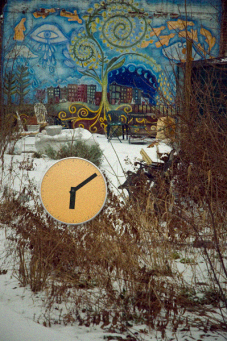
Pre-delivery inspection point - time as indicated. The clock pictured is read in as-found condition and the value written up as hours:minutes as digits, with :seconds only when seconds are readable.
6:09
